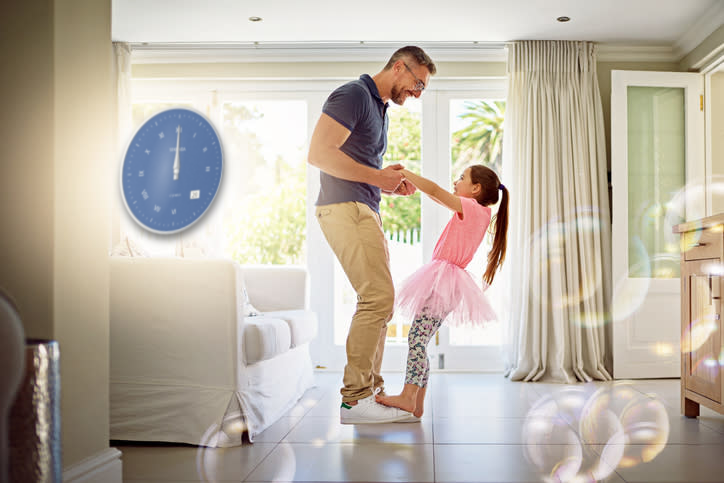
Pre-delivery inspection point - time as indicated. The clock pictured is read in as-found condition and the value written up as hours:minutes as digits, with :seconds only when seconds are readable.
12:00
